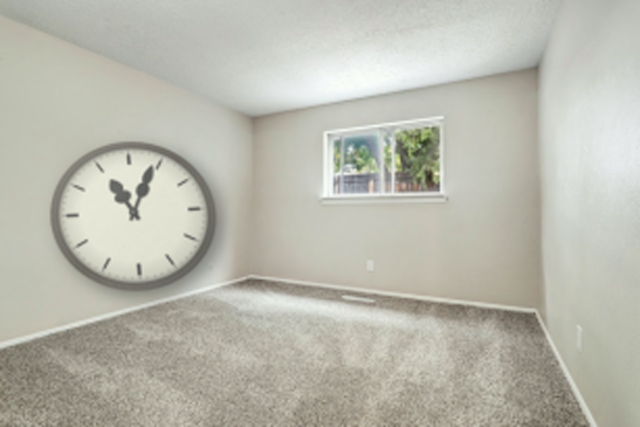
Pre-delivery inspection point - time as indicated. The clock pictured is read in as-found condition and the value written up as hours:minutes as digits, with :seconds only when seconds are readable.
11:04
